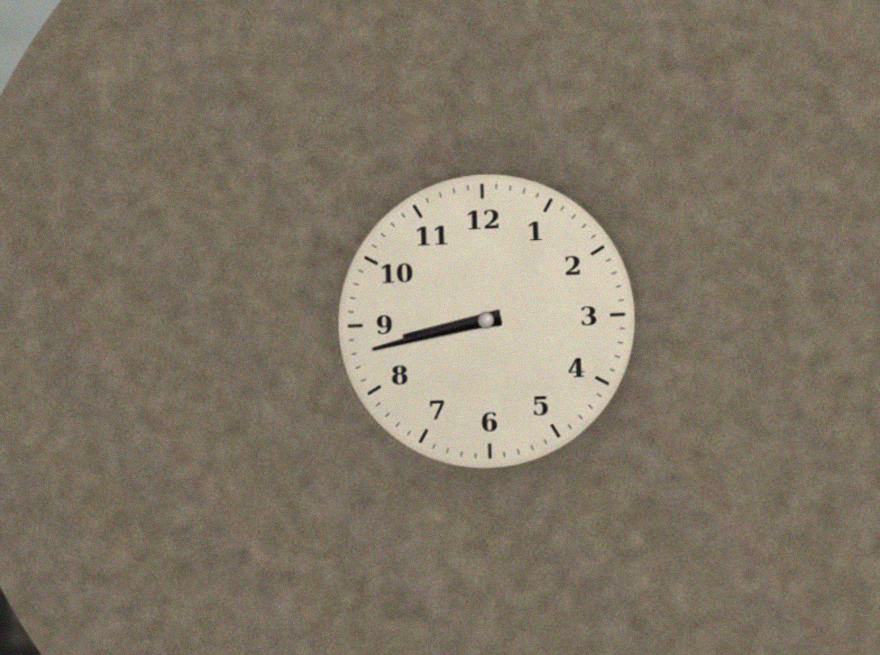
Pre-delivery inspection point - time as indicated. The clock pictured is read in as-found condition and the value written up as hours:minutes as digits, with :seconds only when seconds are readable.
8:43
